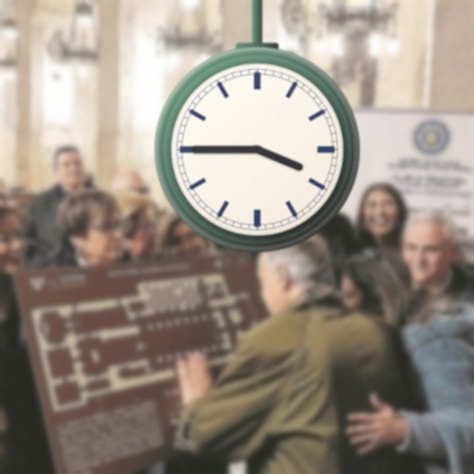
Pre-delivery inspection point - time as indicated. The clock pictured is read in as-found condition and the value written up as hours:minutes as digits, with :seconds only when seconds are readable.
3:45
